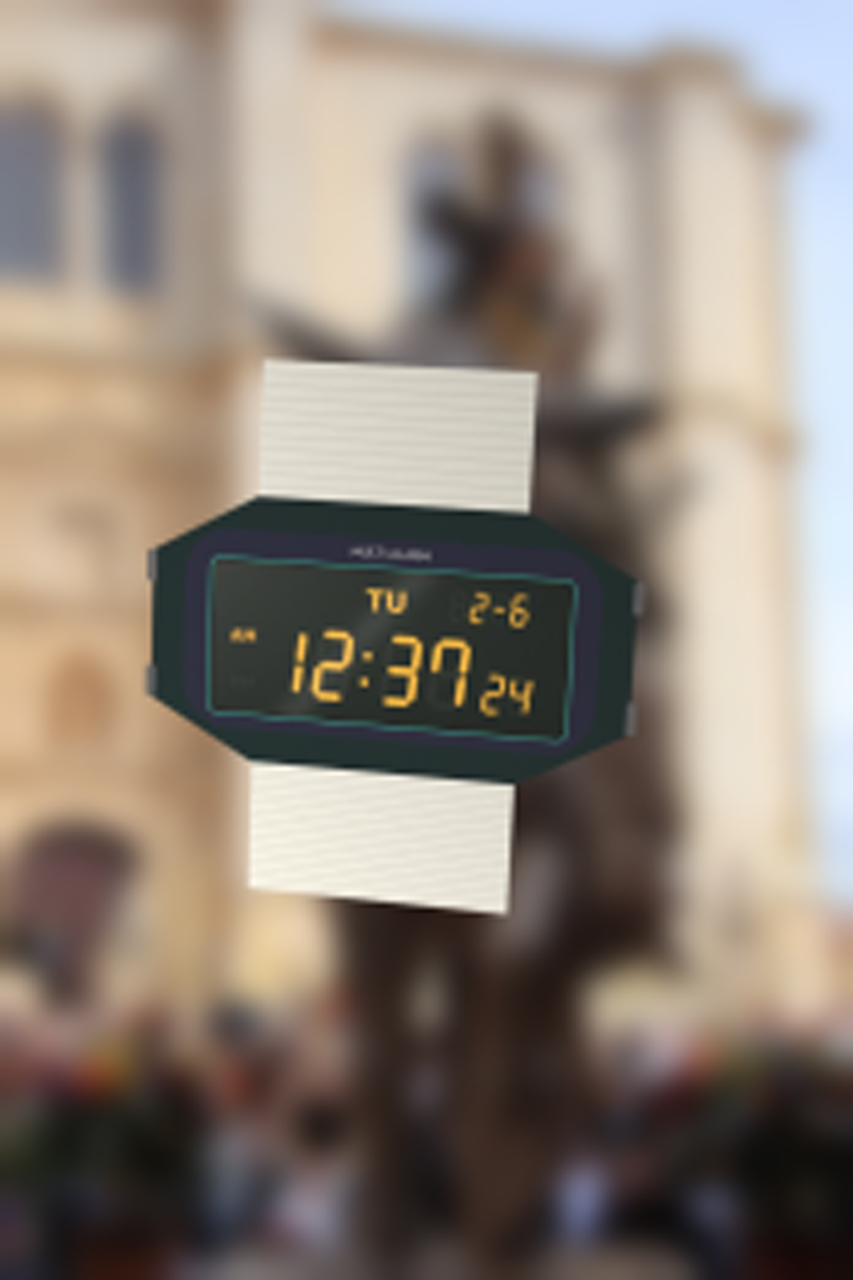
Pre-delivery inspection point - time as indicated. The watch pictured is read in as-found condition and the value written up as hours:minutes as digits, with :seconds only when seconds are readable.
12:37:24
